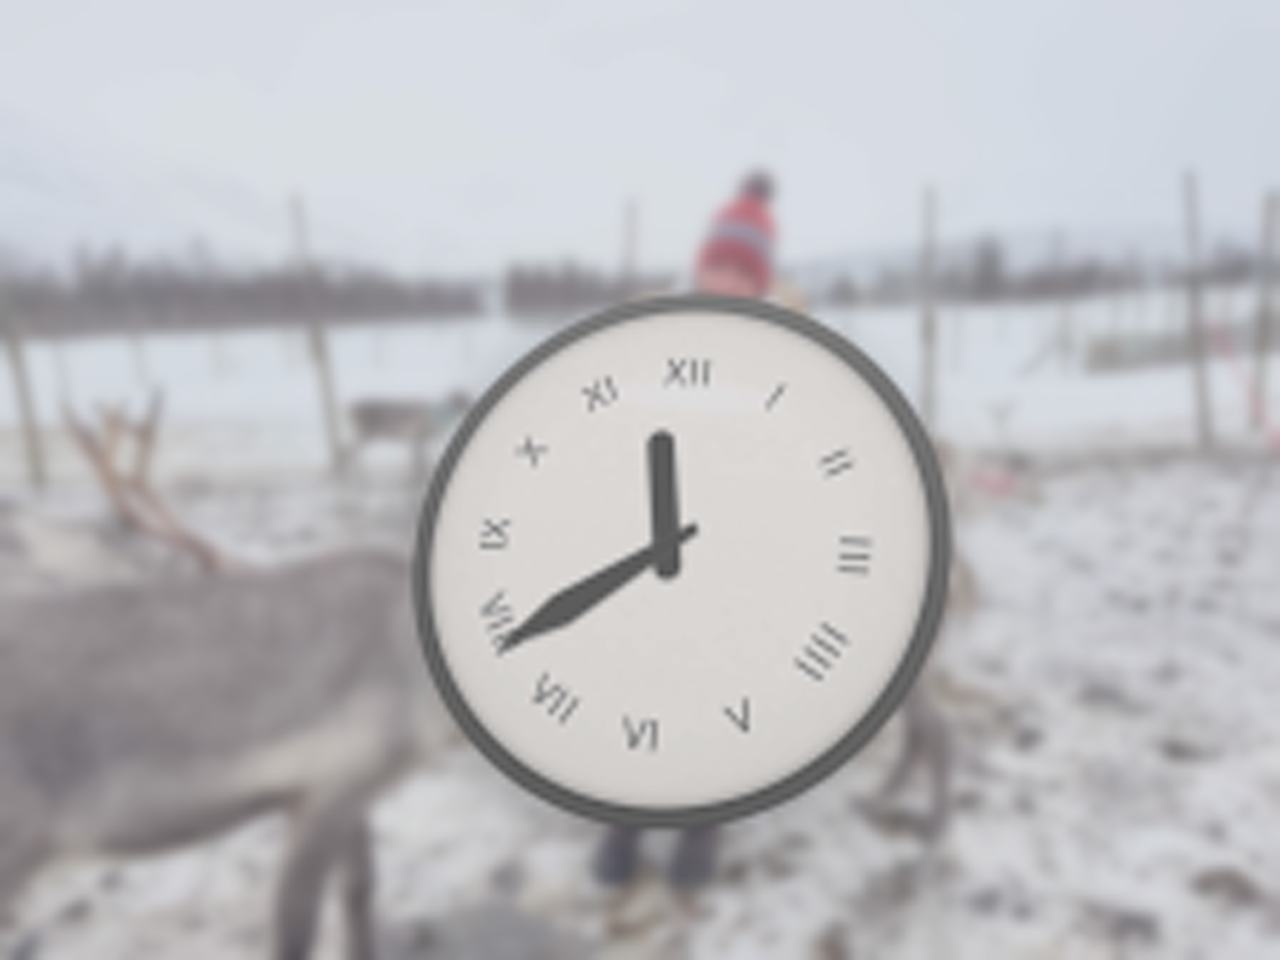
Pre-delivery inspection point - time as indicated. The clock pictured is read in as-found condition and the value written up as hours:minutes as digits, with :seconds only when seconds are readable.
11:39
